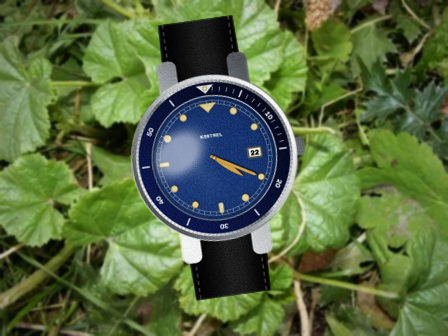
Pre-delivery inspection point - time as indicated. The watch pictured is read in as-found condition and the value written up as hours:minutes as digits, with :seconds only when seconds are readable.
4:20
